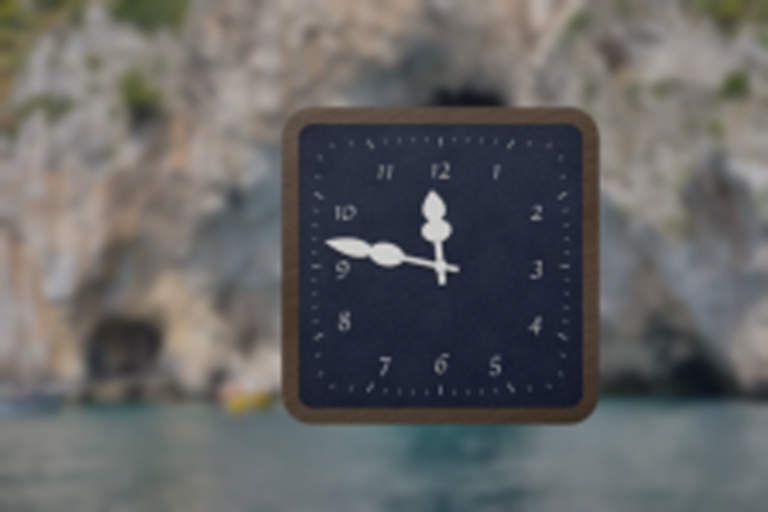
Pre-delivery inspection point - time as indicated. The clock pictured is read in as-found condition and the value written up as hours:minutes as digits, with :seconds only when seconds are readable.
11:47
